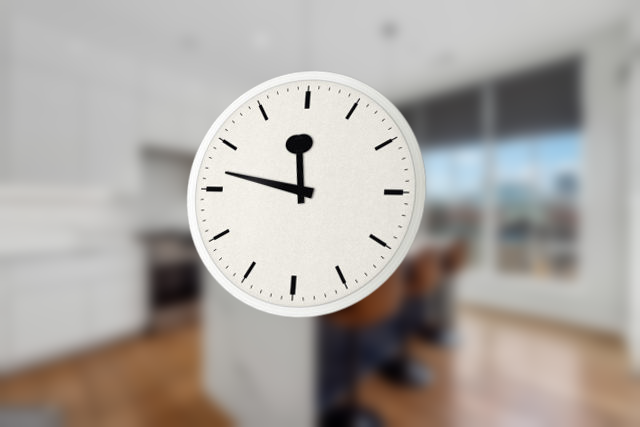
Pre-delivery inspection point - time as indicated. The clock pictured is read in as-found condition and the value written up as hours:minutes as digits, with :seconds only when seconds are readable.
11:47
